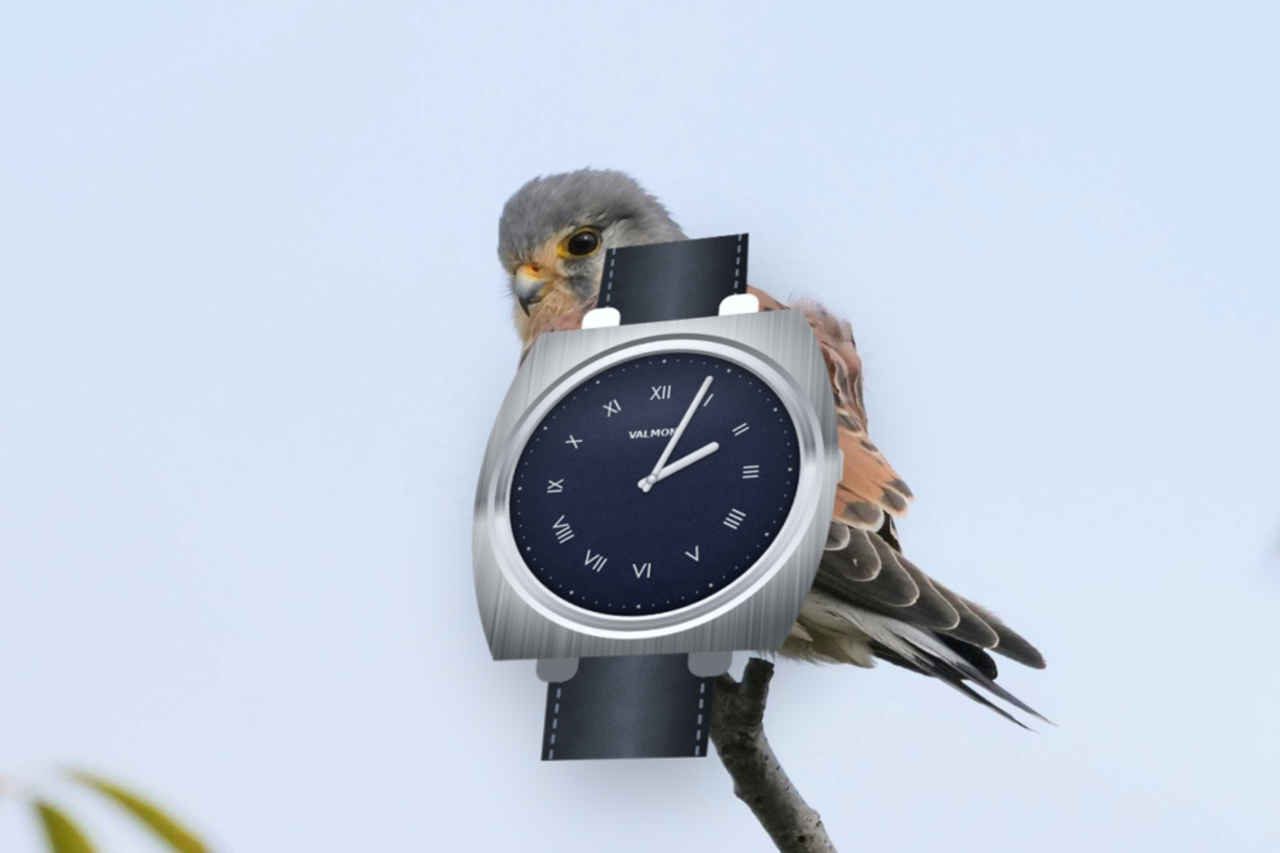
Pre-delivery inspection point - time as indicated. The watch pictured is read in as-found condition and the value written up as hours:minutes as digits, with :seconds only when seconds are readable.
2:04
